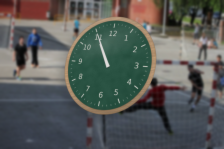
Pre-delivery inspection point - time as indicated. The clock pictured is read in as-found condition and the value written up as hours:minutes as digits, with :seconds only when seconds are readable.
10:55
